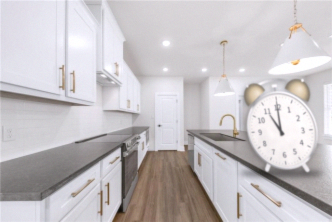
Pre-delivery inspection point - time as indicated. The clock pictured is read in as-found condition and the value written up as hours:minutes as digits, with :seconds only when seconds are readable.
11:00
